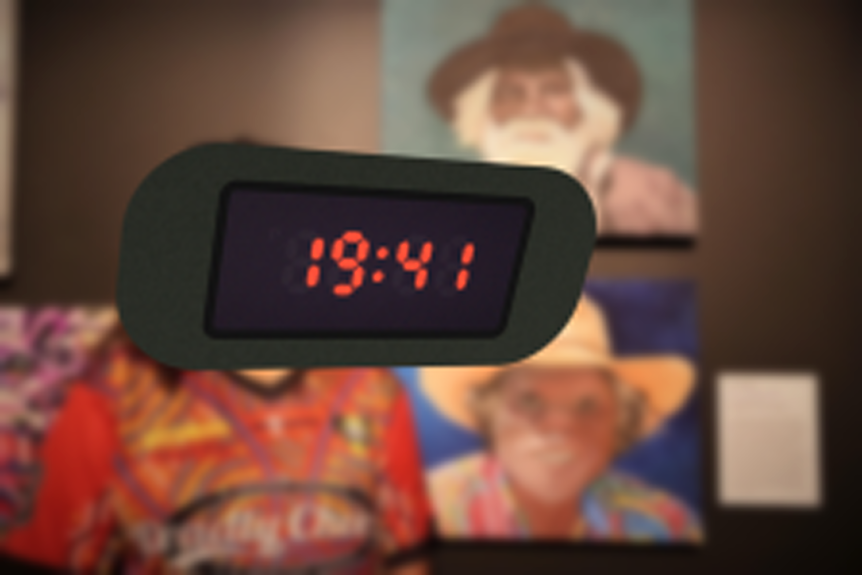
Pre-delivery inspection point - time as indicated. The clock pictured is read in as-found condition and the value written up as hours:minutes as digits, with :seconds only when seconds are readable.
19:41
